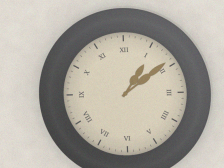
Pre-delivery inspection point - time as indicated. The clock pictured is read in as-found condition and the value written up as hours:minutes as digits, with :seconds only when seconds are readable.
1:09
